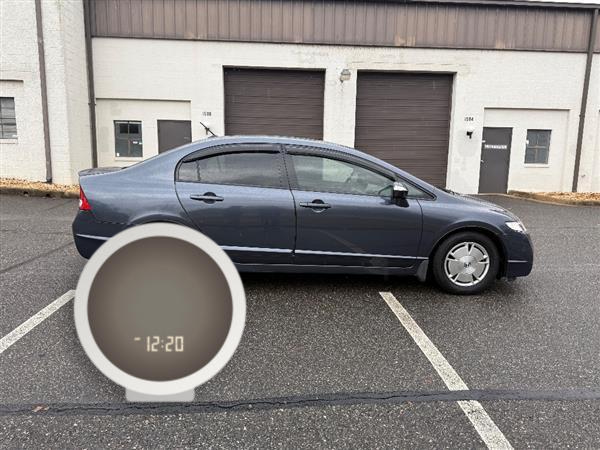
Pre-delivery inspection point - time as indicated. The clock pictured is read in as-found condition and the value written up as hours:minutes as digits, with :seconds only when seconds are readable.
12:20
